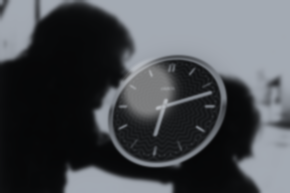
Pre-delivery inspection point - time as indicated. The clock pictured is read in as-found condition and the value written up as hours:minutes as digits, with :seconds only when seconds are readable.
6:12
